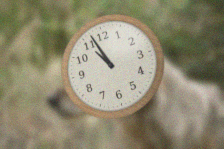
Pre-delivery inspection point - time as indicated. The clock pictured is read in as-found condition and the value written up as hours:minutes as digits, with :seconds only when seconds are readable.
10:57
